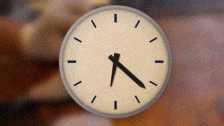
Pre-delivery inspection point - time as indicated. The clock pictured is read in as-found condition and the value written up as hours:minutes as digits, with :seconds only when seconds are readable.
6:22
